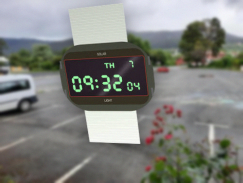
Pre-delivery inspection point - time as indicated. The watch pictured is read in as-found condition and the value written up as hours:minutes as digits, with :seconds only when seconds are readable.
9:32:04
